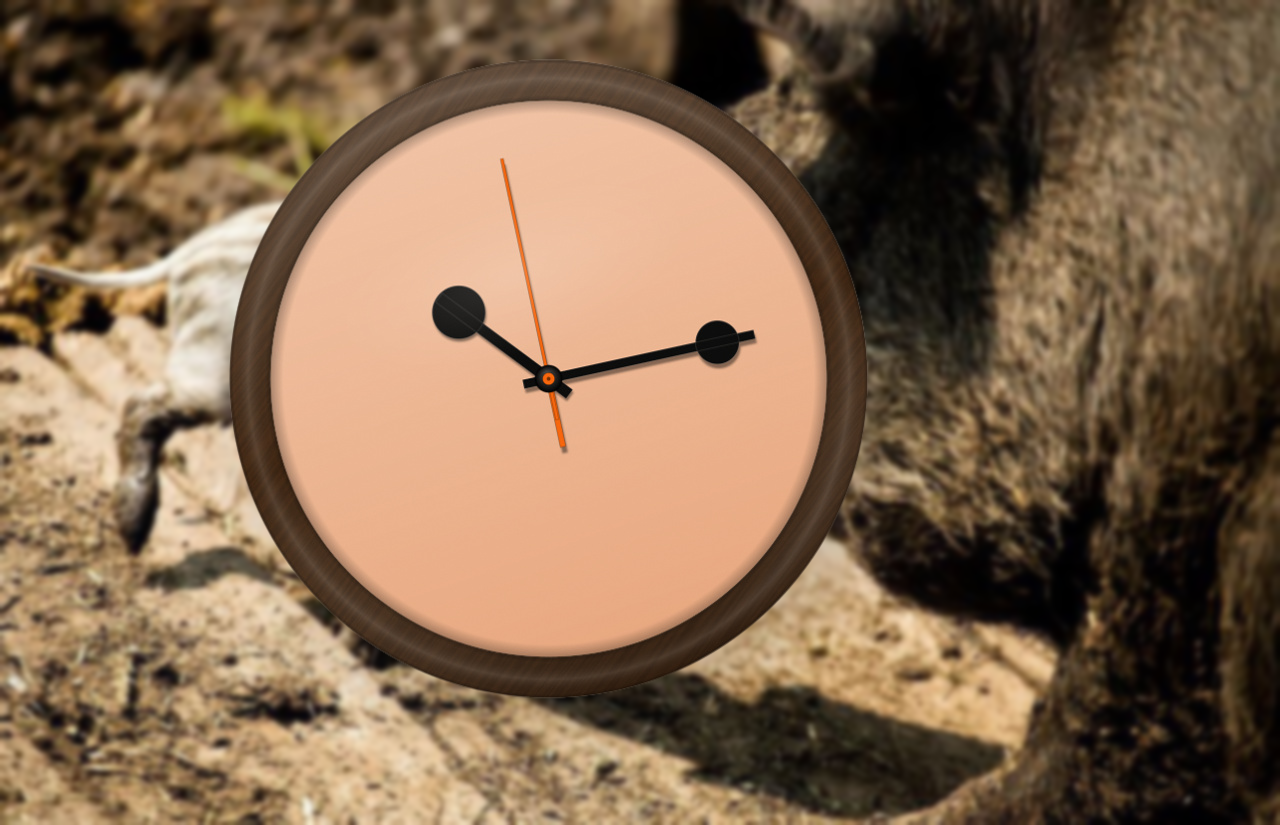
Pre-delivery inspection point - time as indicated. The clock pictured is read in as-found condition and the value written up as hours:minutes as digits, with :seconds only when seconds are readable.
10:12:58
